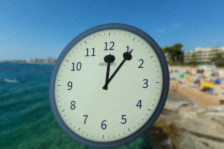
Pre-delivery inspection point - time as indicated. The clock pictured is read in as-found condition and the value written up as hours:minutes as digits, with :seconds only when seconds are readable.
12:06
